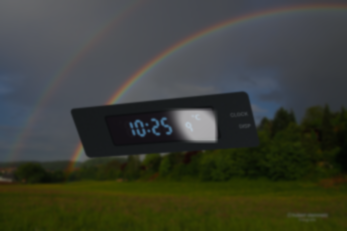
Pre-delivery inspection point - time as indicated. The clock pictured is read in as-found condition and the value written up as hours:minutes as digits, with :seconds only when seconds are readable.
10:25
